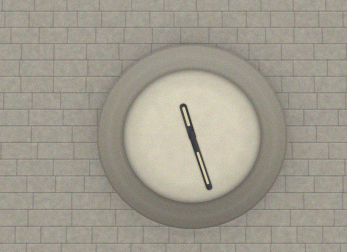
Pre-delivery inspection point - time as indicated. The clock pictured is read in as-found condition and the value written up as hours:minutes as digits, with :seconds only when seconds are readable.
11:27
